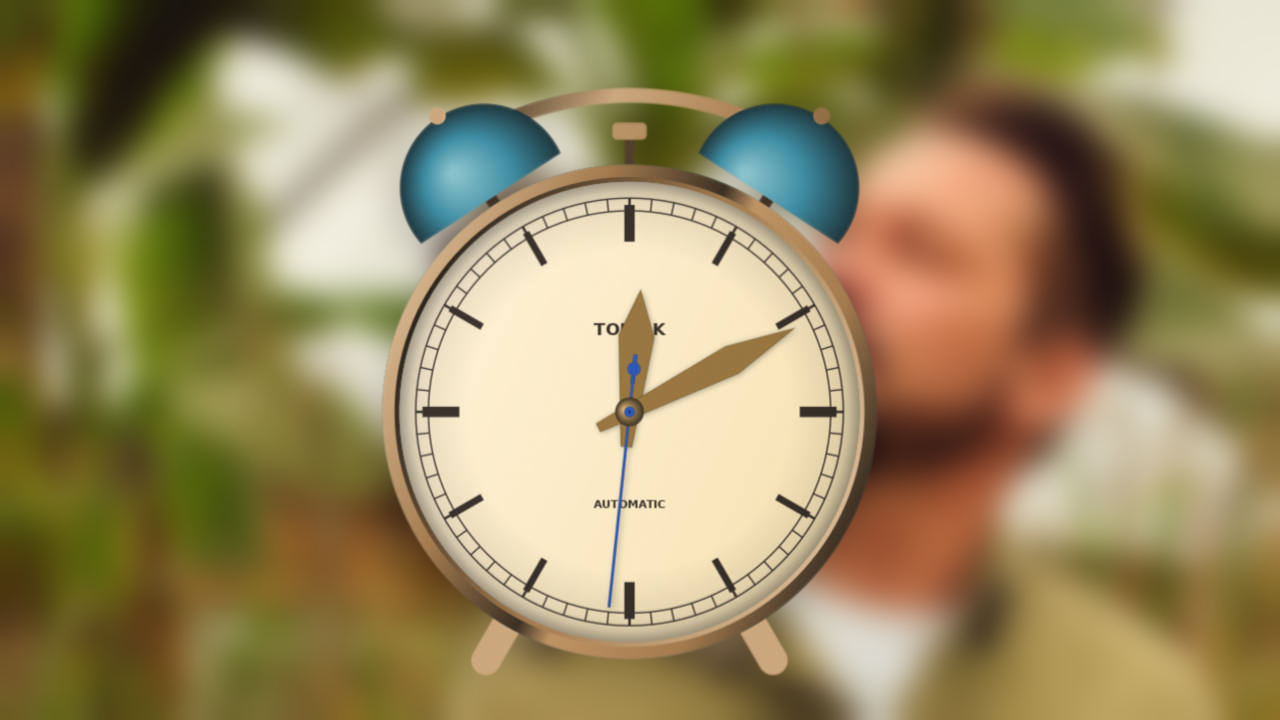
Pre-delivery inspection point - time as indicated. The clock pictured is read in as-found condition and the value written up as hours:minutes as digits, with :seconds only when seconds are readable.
12:10:31
